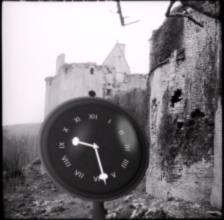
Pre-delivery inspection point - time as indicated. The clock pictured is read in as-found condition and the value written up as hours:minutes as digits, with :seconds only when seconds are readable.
9:28
